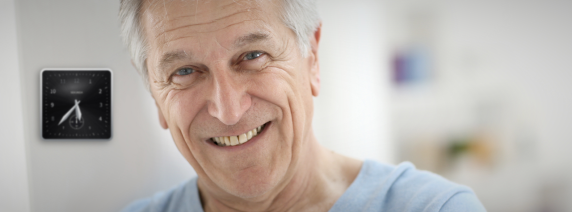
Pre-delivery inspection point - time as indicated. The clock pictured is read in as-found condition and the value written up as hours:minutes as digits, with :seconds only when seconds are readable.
5:37
